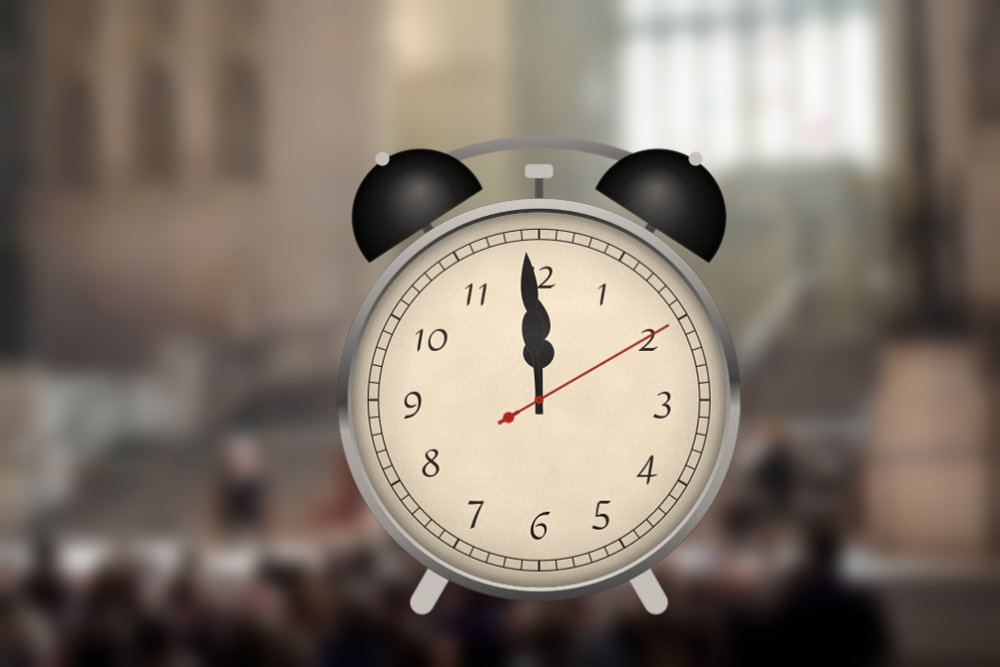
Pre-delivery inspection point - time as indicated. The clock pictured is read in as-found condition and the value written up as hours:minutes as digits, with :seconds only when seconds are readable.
11:59:10
